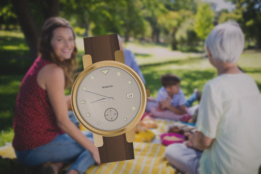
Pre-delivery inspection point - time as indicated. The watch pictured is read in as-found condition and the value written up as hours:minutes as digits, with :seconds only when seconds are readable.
8:49
